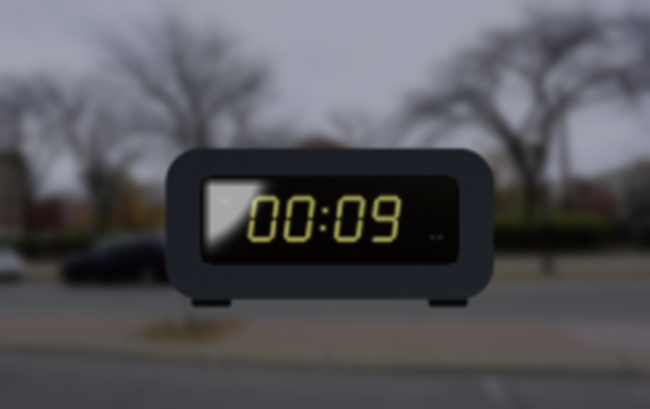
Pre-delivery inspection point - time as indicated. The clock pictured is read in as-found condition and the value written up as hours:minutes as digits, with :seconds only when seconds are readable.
0:09
